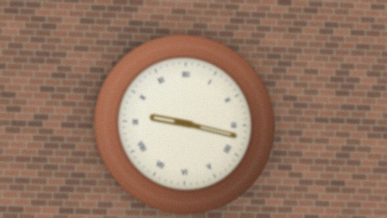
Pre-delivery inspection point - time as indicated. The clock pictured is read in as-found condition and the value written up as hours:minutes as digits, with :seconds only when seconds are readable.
9:17
